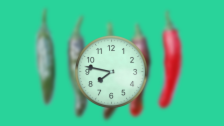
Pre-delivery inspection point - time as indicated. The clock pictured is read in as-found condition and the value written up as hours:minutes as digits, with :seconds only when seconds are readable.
7:47
